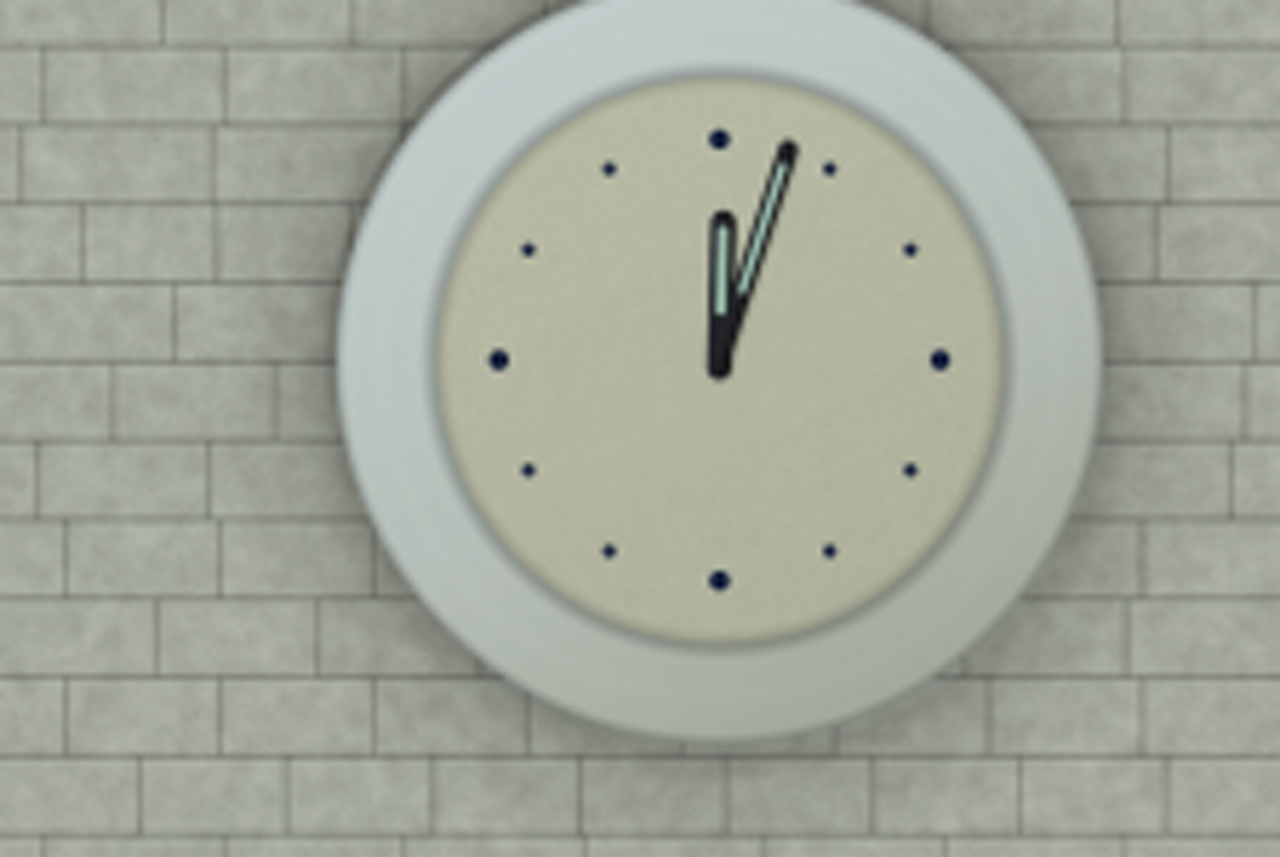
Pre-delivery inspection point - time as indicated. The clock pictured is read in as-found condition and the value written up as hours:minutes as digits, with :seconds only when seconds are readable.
12:03
